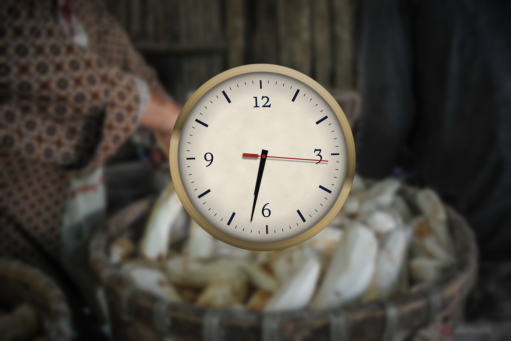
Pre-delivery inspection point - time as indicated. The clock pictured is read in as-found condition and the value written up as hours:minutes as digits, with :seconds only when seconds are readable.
6:32:16
